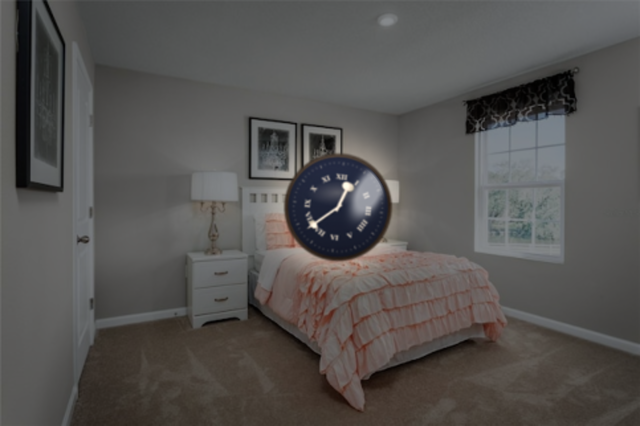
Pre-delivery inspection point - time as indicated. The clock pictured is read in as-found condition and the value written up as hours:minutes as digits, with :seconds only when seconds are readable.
12:38
